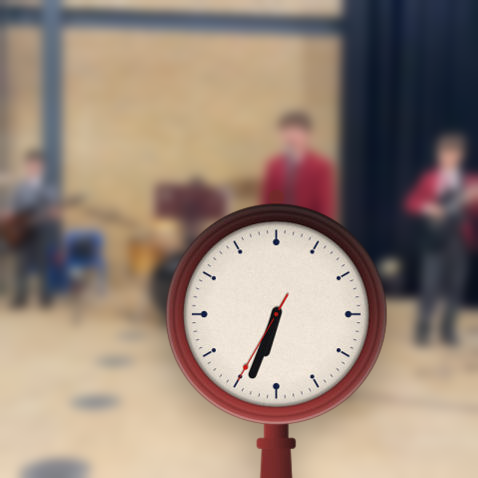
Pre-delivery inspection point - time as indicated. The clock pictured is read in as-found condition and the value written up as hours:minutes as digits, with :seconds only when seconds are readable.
6:33:35
